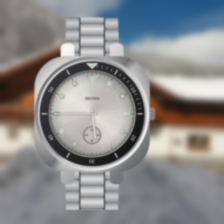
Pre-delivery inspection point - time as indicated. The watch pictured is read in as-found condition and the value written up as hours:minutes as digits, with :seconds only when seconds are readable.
5:45
